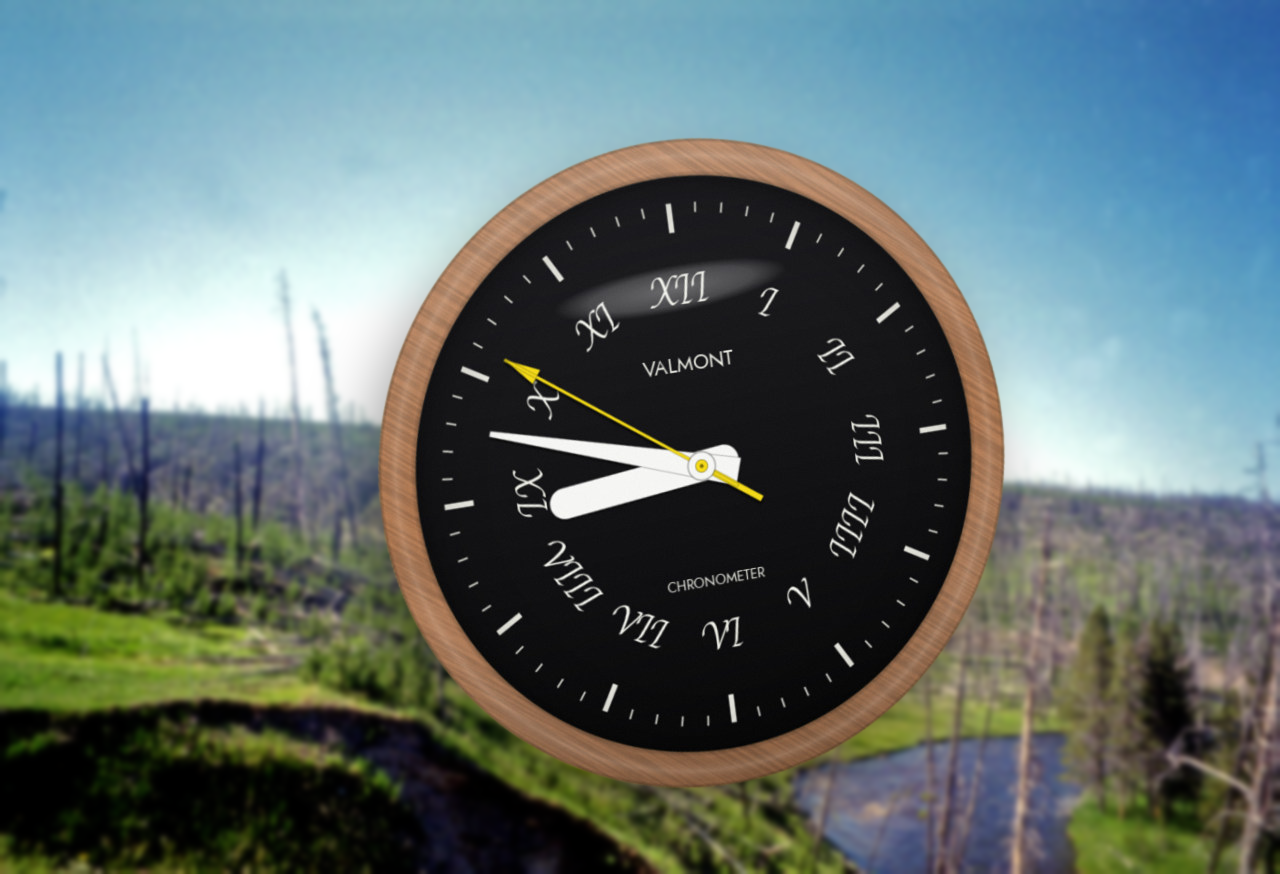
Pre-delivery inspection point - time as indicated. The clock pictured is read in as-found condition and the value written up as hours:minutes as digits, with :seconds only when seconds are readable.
8:47:51
